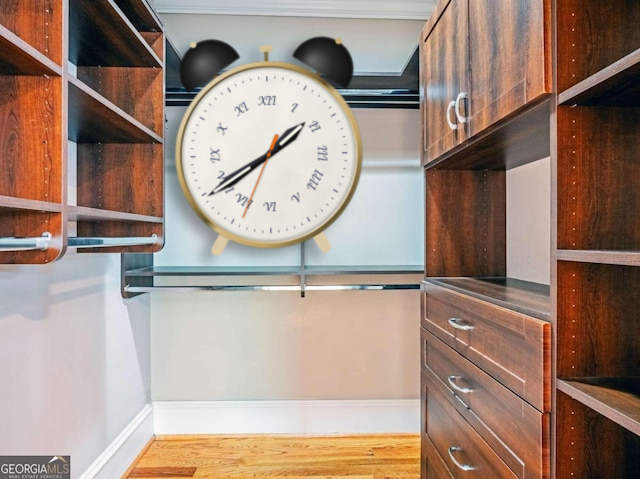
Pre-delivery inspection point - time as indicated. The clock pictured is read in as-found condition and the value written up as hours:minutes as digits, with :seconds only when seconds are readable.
1:39:34
